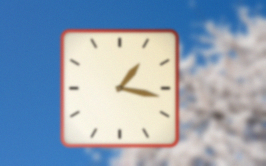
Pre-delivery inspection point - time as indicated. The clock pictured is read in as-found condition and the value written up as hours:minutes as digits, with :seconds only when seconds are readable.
1:17
